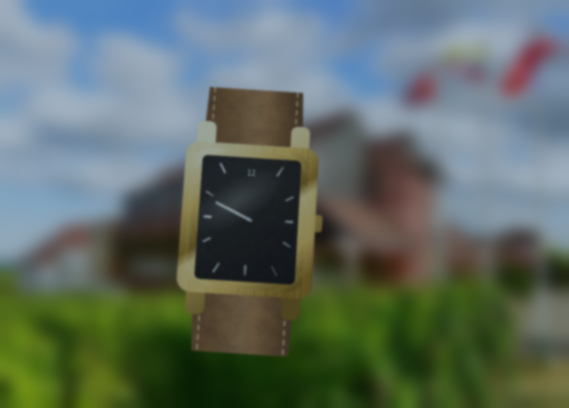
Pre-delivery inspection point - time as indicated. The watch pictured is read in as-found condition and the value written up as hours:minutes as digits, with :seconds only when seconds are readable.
9:49
